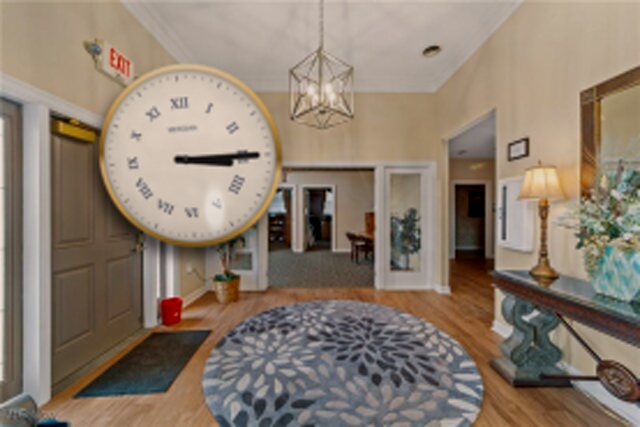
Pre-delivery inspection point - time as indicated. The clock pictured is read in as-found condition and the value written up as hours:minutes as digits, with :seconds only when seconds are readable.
3:15
